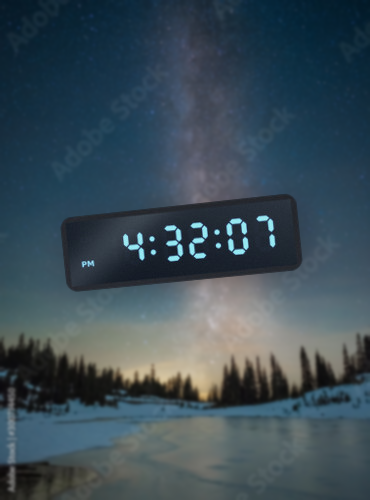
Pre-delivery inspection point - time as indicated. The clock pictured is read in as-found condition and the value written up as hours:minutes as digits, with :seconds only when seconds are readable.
4:32:07
